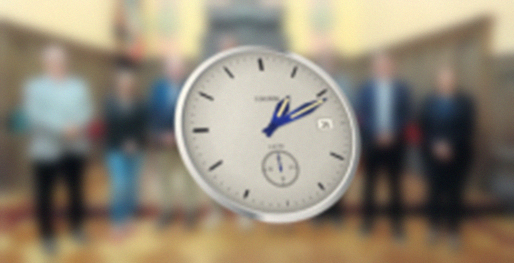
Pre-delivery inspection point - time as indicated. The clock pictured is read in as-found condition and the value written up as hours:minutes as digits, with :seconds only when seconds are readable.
1:11
